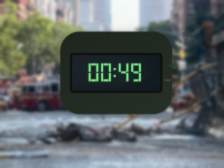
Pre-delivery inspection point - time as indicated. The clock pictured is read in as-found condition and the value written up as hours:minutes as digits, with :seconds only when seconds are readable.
0:49
